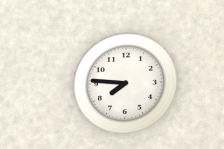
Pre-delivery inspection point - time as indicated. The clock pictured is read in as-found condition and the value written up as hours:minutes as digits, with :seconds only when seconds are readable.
7:46
